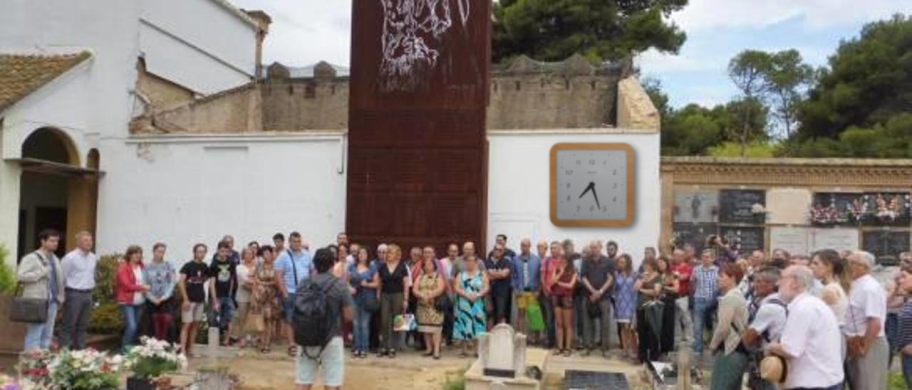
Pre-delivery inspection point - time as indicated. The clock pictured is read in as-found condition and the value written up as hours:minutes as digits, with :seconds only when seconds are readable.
7:27
